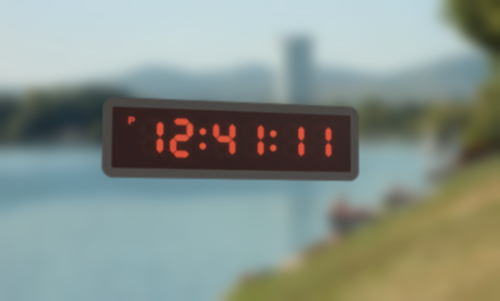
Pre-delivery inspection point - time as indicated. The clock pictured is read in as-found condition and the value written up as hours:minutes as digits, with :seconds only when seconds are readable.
12:41:11
